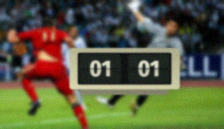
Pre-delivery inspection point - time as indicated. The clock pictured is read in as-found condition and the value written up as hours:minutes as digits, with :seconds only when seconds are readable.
1:01
